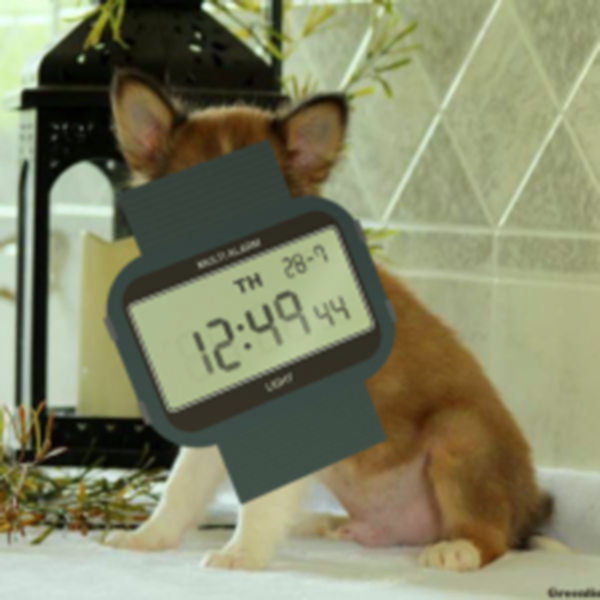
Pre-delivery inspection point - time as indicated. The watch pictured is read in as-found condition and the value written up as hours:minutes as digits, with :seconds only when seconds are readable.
12:49:44
